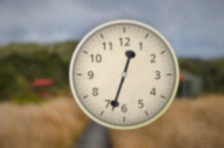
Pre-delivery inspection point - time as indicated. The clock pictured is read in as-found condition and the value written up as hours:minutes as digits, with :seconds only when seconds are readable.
12:33
